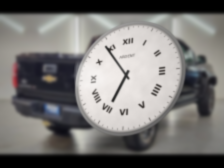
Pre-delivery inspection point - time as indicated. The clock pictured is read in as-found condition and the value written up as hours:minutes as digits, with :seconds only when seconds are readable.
6:54
